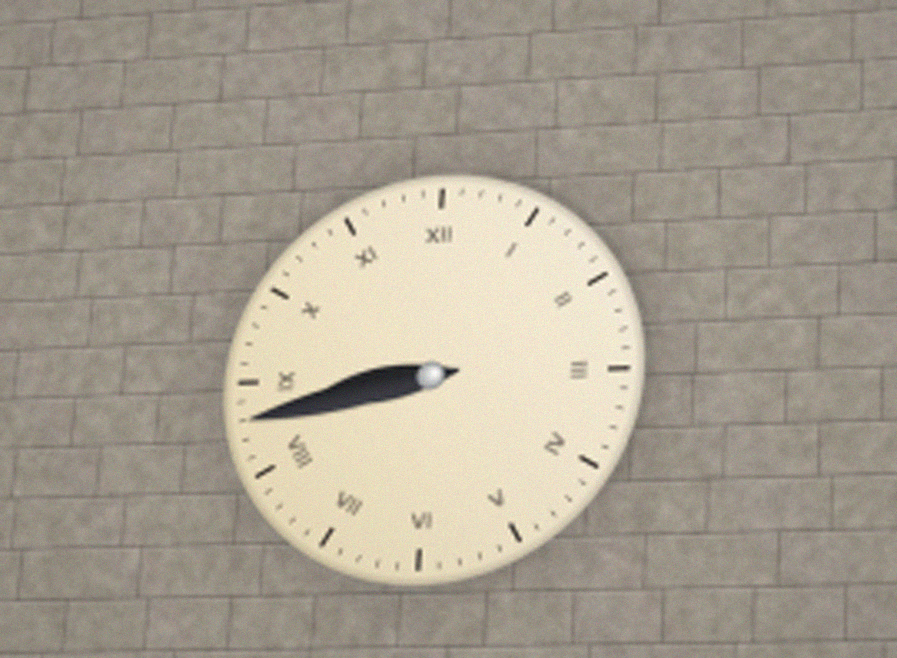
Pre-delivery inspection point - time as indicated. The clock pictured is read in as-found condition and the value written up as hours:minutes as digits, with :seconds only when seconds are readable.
8:43
